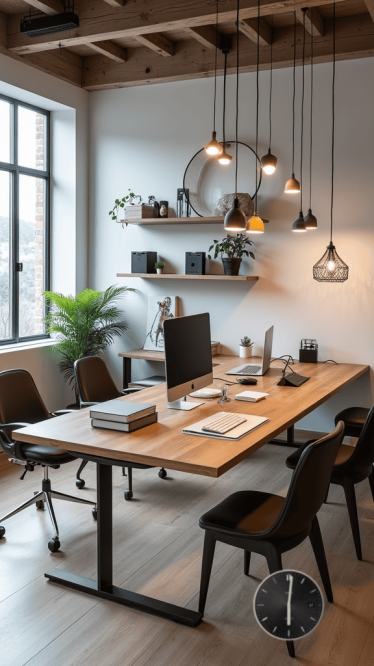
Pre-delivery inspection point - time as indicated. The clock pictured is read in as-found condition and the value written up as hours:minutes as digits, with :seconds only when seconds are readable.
6:01
